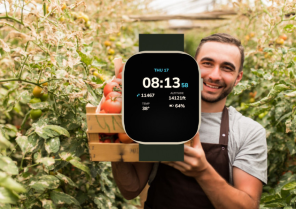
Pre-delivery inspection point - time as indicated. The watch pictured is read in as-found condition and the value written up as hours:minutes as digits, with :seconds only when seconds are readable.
8:13
